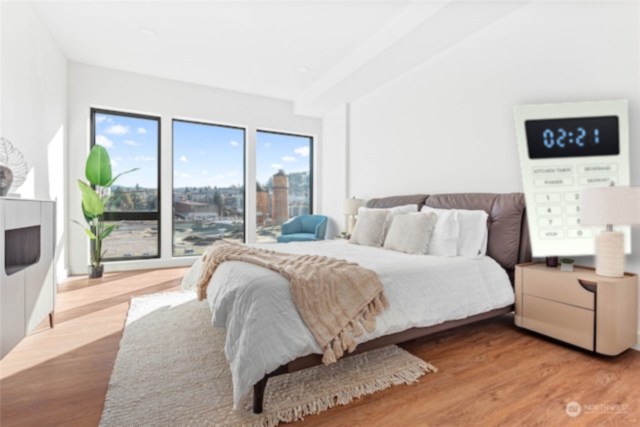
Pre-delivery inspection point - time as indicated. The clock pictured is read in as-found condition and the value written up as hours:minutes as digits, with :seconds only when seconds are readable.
2:21
